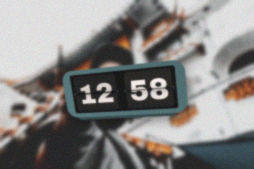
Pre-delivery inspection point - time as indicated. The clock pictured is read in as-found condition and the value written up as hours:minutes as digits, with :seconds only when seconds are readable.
12:58
